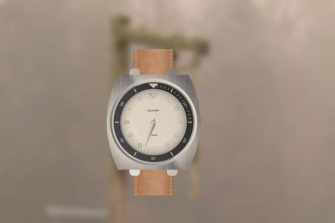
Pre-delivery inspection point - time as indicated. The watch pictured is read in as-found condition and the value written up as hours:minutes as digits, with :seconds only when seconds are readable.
6:33
